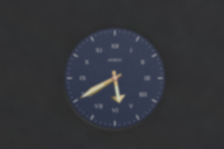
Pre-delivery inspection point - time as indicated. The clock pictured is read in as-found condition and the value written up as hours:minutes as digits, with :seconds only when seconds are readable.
5:40
